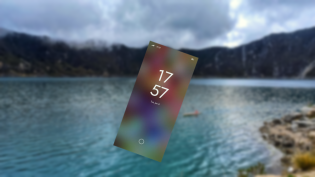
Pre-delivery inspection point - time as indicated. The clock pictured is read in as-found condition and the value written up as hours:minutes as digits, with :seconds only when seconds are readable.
17:57
